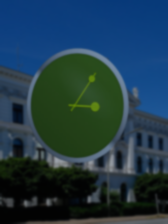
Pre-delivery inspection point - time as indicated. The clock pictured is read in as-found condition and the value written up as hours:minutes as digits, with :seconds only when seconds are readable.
3:06
